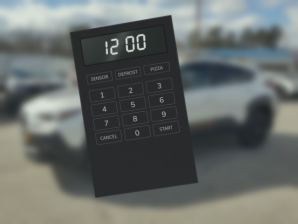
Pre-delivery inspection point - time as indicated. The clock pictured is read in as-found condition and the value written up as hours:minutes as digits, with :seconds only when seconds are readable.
12:00
